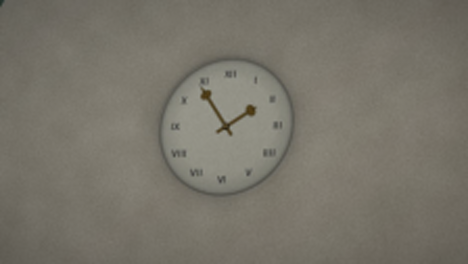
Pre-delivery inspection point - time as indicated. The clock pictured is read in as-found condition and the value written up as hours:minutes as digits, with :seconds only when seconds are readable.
1:54
